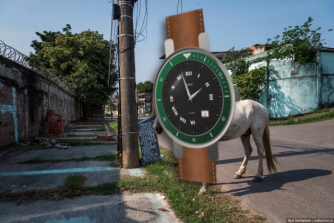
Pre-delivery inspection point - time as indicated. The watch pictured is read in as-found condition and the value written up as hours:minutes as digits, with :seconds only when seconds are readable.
1:57
